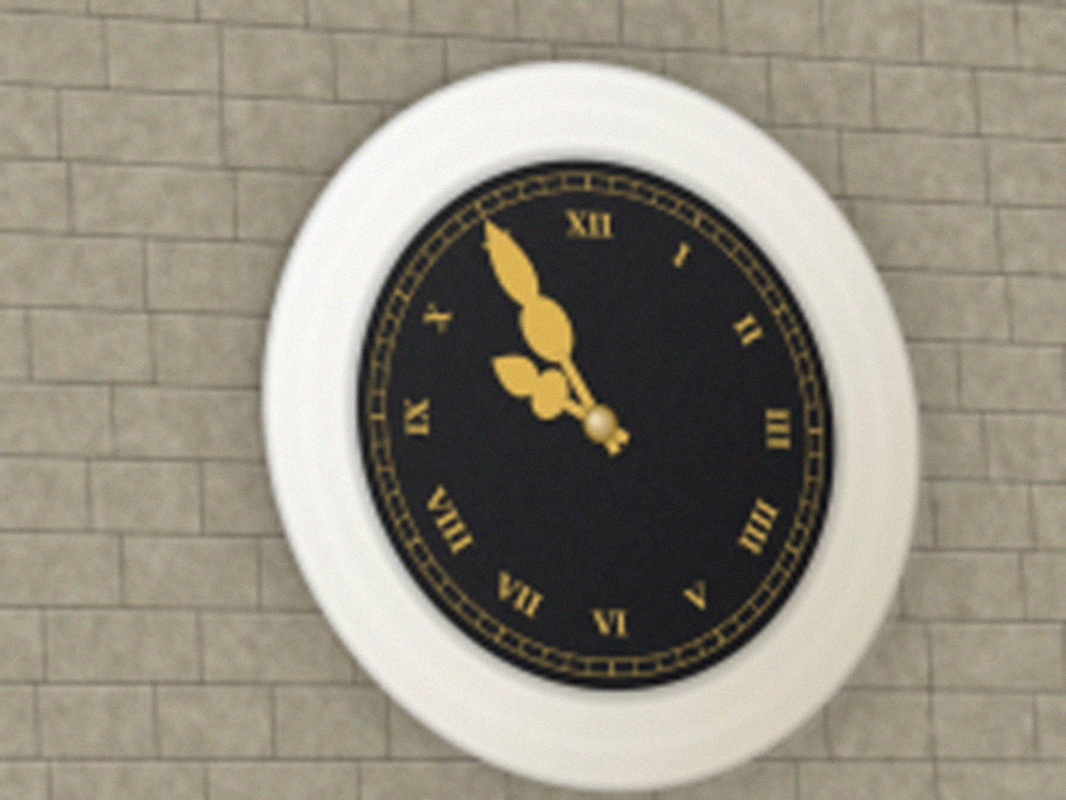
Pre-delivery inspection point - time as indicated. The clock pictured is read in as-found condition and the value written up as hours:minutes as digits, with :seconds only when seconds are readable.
9:55
